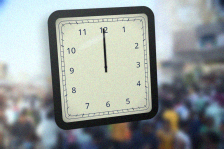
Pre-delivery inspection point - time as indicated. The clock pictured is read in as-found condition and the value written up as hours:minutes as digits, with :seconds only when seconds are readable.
12:00
